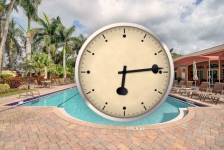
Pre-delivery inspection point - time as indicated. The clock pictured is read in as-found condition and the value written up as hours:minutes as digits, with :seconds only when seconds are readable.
6:14
